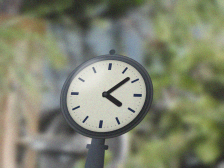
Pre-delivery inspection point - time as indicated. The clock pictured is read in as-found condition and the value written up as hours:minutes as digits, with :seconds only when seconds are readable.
4:08
